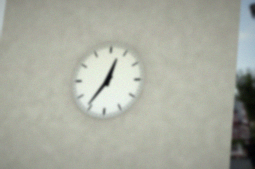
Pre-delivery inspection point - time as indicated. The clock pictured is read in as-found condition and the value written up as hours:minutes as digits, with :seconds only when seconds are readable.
12:36
